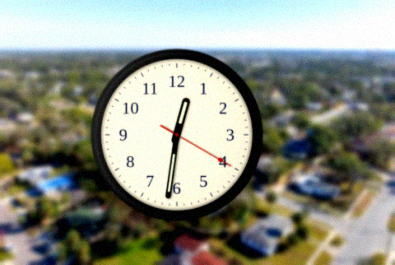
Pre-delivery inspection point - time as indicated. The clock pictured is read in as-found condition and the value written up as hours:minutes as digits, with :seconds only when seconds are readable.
12:31:20
